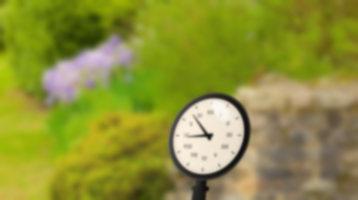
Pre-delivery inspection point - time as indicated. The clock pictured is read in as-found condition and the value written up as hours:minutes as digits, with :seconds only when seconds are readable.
8:53
